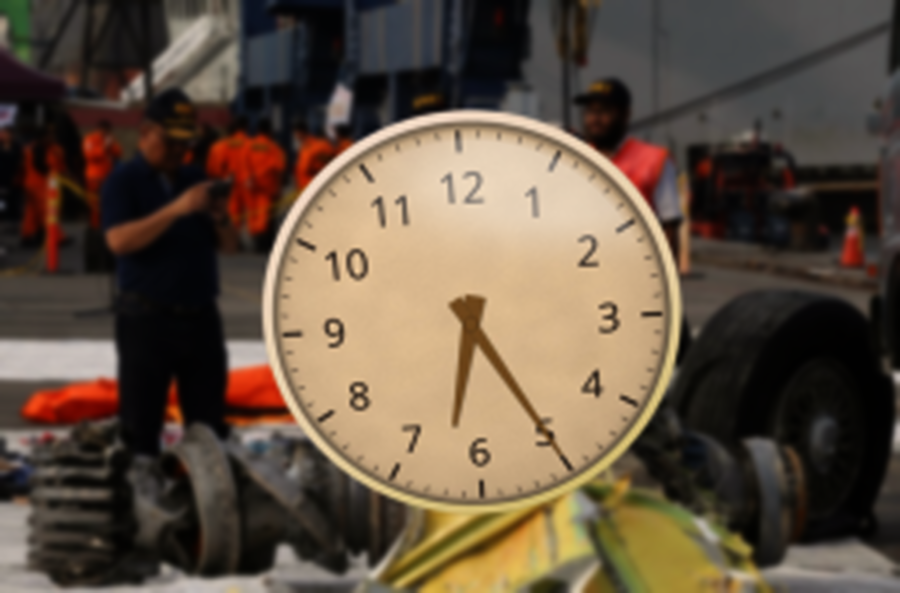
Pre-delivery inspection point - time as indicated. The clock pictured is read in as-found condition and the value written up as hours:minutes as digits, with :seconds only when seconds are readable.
6:25
